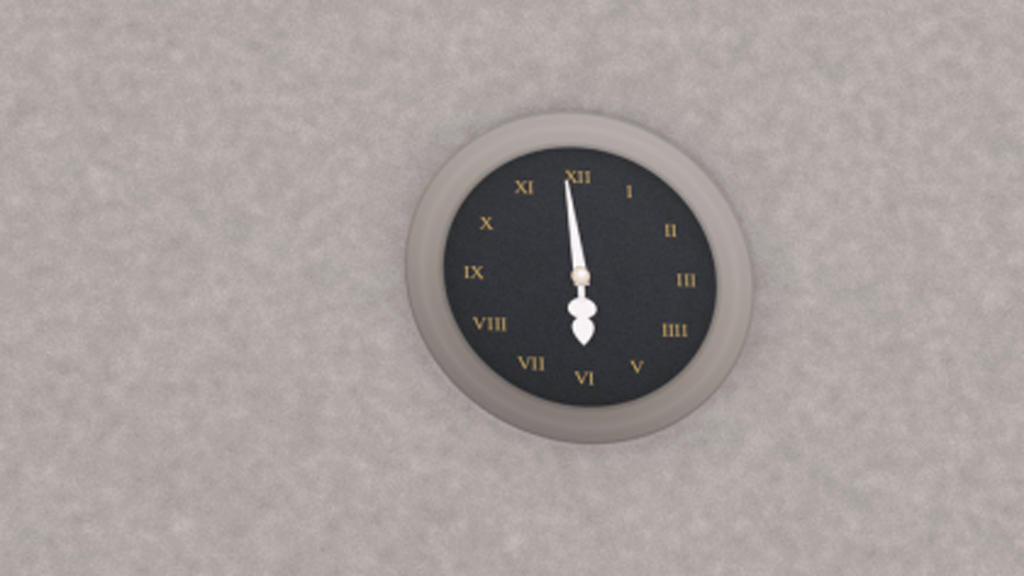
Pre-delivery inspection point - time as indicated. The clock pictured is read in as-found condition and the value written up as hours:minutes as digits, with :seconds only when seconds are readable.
5:59
